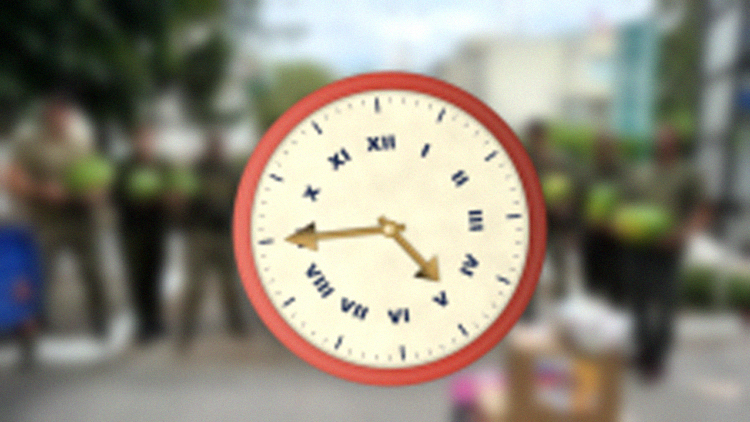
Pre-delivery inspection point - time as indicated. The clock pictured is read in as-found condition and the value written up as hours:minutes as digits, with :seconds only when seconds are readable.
4:45
